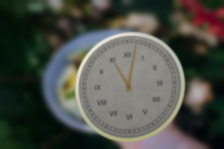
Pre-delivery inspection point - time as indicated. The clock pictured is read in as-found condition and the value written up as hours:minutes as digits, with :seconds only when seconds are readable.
11:02
